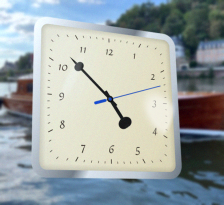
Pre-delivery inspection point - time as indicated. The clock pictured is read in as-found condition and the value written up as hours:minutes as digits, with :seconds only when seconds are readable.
4:52:12
